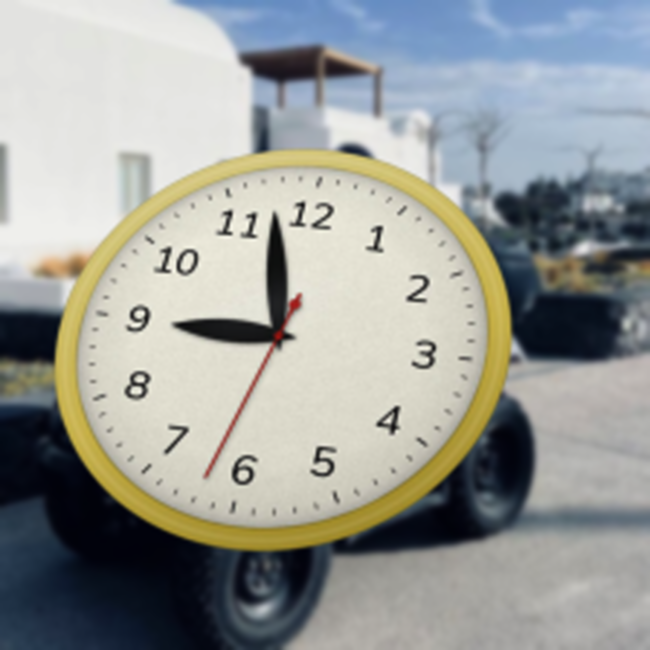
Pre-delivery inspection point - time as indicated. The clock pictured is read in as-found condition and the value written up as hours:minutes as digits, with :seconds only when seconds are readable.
8:57:32
